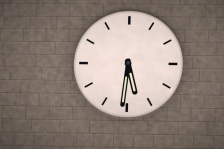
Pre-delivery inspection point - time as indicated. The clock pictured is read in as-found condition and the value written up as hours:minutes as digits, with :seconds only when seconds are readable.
5:31
